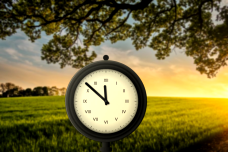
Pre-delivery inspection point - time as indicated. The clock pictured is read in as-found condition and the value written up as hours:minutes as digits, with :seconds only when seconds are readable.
11:52
